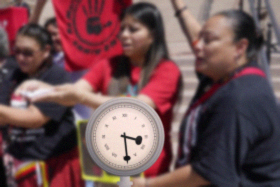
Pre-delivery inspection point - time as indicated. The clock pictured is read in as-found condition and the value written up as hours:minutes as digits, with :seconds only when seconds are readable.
3:29
